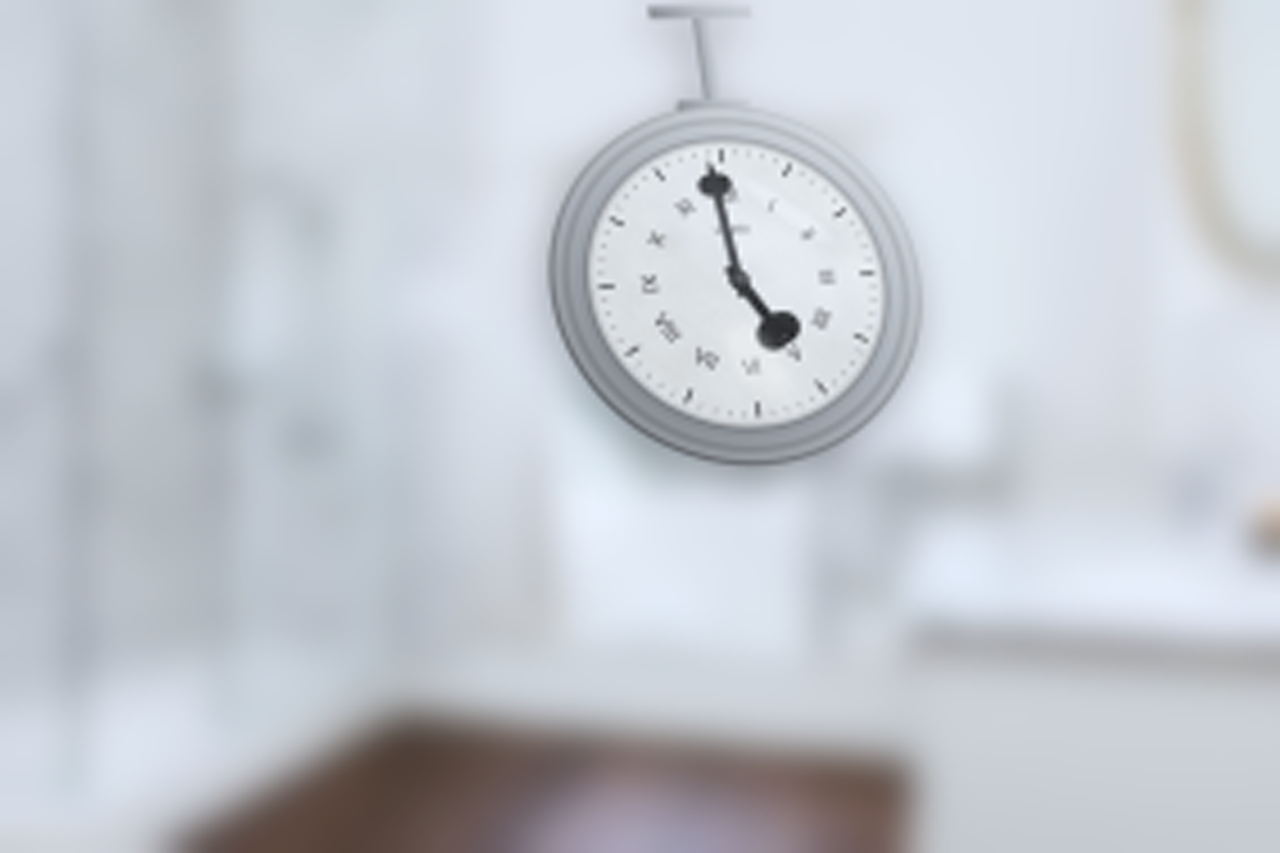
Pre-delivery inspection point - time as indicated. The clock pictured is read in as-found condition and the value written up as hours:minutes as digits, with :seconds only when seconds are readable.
4:59
